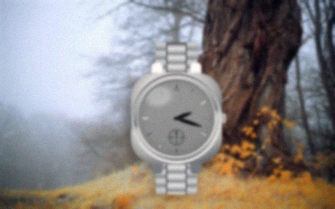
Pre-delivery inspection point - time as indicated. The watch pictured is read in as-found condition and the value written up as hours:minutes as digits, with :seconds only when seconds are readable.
2:18
